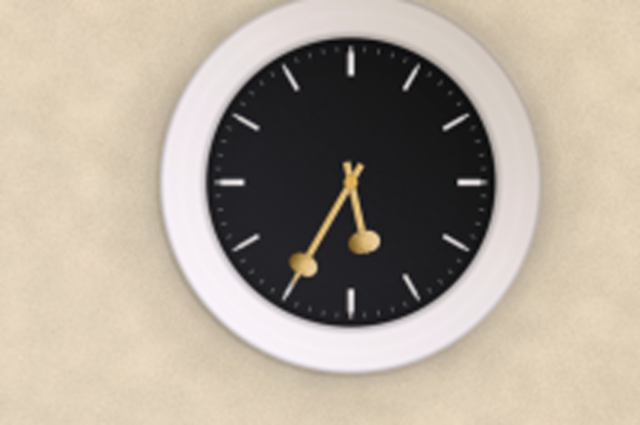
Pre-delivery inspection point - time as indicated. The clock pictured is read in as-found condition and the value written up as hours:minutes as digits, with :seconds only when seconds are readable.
5:35
